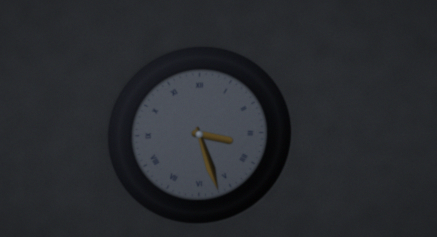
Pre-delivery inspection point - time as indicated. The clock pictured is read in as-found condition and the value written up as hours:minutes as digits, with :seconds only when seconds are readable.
3:27
